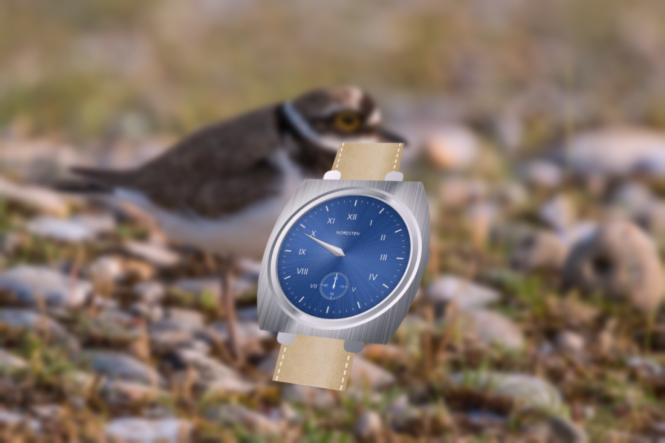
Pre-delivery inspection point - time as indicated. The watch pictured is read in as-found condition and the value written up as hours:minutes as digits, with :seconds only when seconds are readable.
9:49
